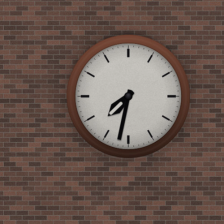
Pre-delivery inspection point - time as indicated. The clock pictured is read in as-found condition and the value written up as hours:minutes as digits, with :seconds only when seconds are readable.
7:32
